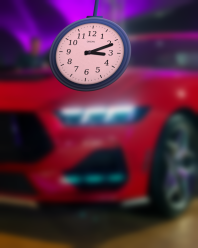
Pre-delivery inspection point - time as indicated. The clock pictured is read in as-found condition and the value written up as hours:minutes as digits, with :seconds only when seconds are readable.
3:11
